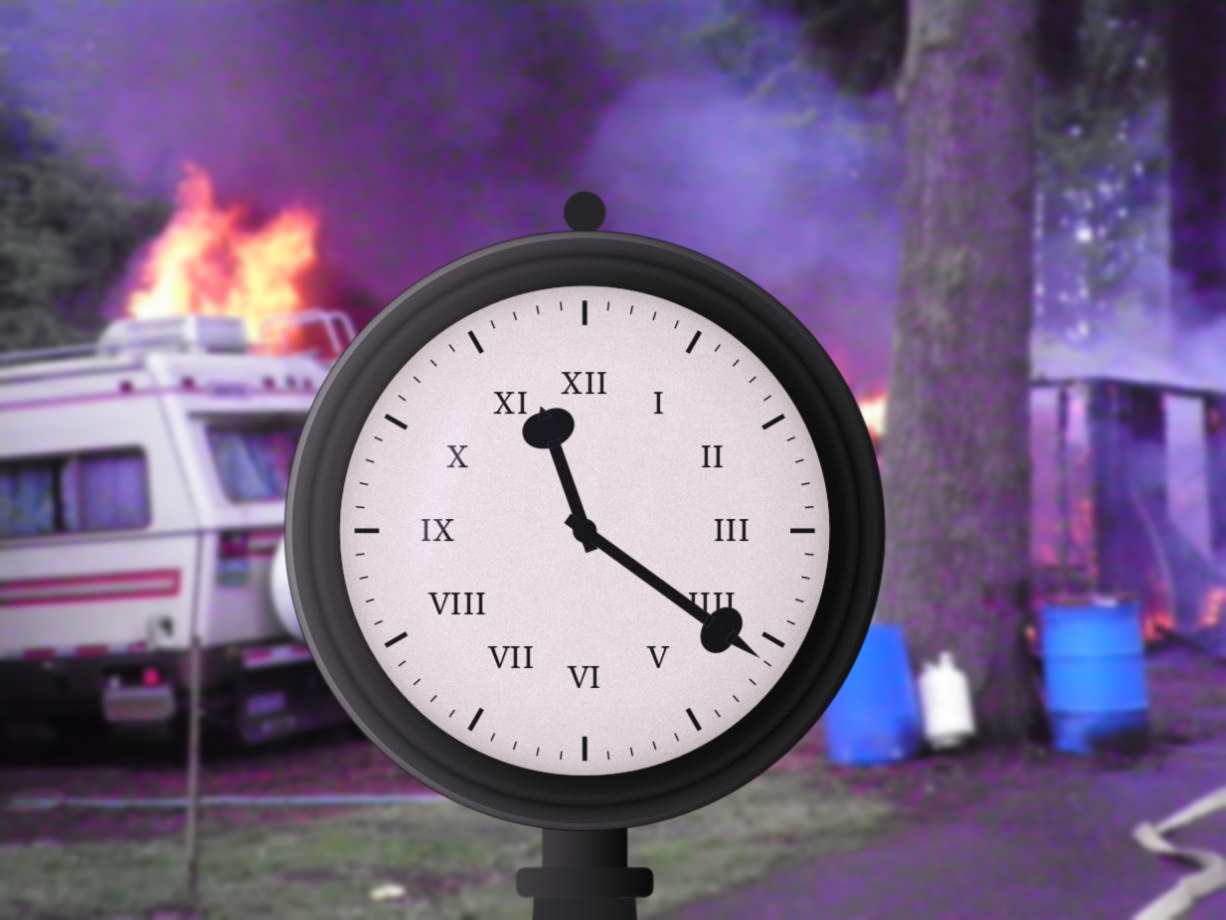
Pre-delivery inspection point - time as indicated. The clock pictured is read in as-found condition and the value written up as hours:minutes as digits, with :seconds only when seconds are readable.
11:21
